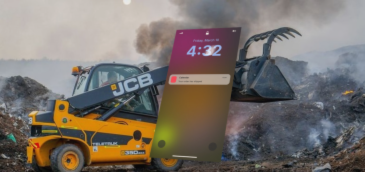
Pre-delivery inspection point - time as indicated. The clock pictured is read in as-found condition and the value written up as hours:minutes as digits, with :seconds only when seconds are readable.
4:32
